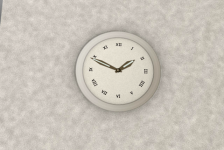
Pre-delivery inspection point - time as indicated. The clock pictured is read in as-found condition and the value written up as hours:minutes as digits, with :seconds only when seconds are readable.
1:49
